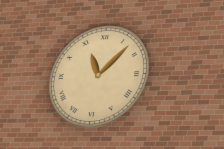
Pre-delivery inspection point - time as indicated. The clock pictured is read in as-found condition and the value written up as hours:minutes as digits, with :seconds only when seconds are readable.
11:07
